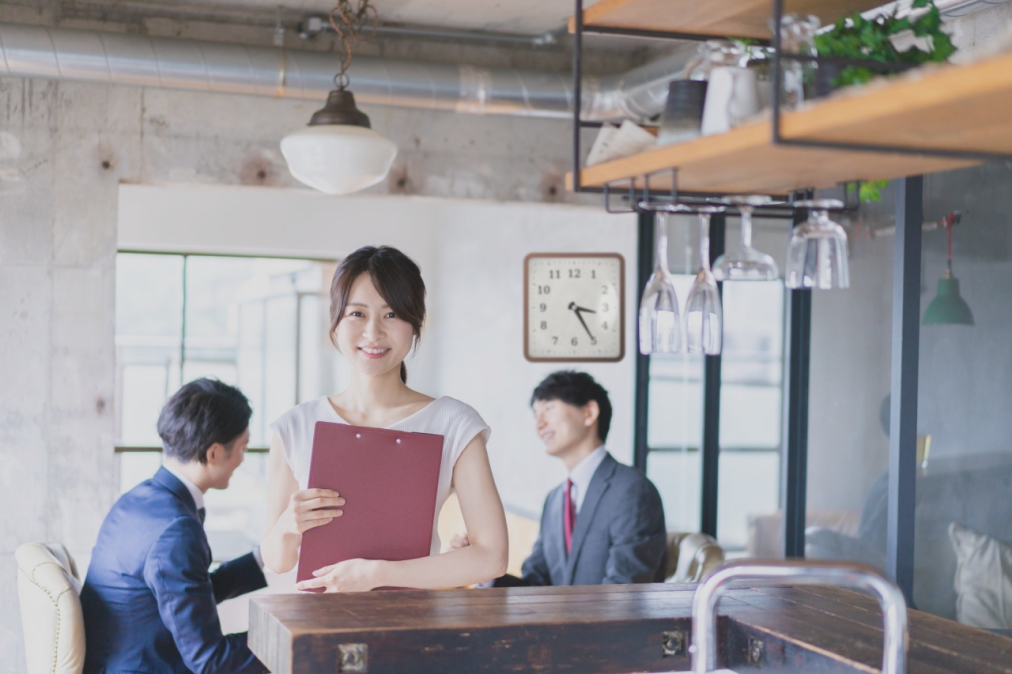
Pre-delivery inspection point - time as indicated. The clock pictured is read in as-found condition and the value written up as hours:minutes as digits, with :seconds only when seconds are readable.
3:25
